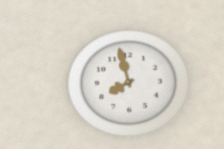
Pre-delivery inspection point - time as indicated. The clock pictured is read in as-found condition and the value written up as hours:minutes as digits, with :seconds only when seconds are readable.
7:58
